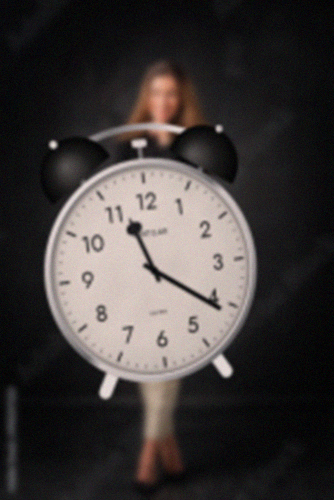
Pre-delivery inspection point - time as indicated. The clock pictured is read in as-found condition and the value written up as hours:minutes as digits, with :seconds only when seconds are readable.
11:21
